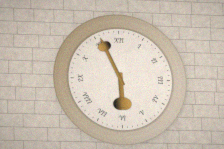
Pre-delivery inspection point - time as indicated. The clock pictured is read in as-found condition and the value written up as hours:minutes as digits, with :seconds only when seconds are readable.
5:56
